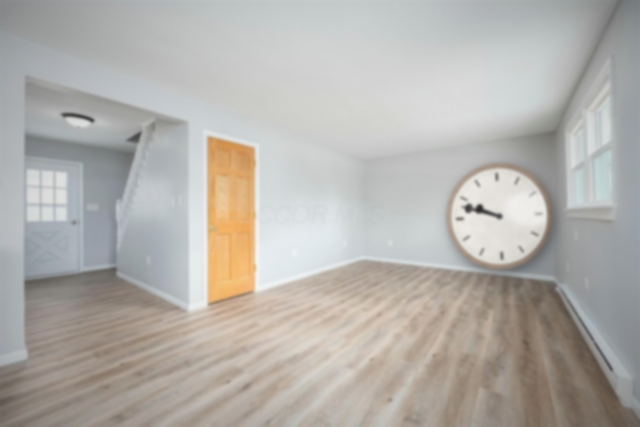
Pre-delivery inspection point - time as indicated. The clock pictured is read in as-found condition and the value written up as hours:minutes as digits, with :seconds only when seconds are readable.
9:48
